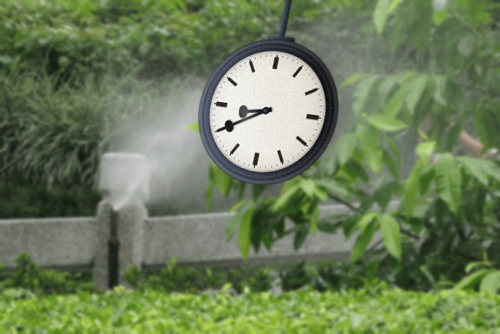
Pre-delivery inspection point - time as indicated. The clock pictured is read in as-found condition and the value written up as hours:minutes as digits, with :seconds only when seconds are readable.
8:40
